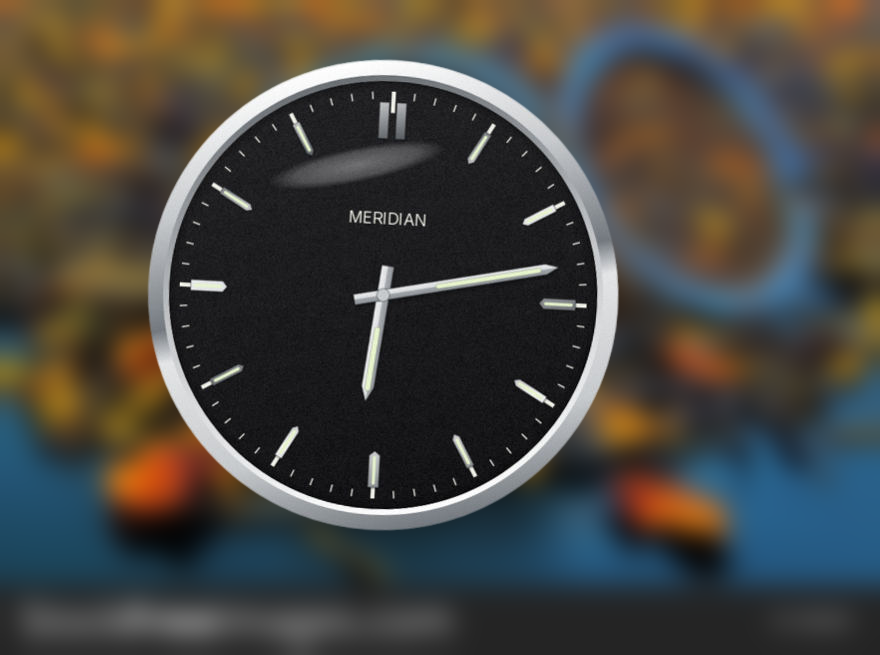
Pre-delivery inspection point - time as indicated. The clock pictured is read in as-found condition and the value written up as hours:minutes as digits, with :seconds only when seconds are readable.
6:13
